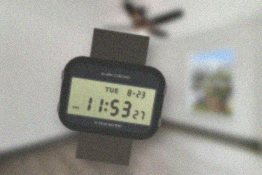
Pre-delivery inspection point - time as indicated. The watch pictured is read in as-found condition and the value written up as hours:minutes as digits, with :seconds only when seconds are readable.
11:53
